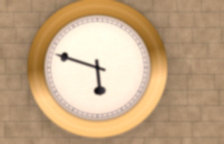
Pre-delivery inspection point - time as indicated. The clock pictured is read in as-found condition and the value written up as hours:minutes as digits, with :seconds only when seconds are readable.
5:48
